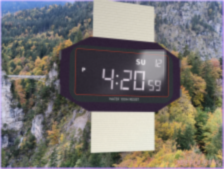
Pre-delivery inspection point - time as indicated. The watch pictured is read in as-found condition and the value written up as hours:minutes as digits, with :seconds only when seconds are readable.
4:20:59
